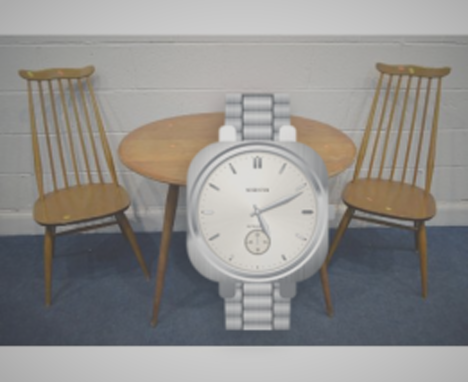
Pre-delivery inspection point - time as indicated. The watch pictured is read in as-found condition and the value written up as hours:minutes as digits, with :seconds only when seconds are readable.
5:11
